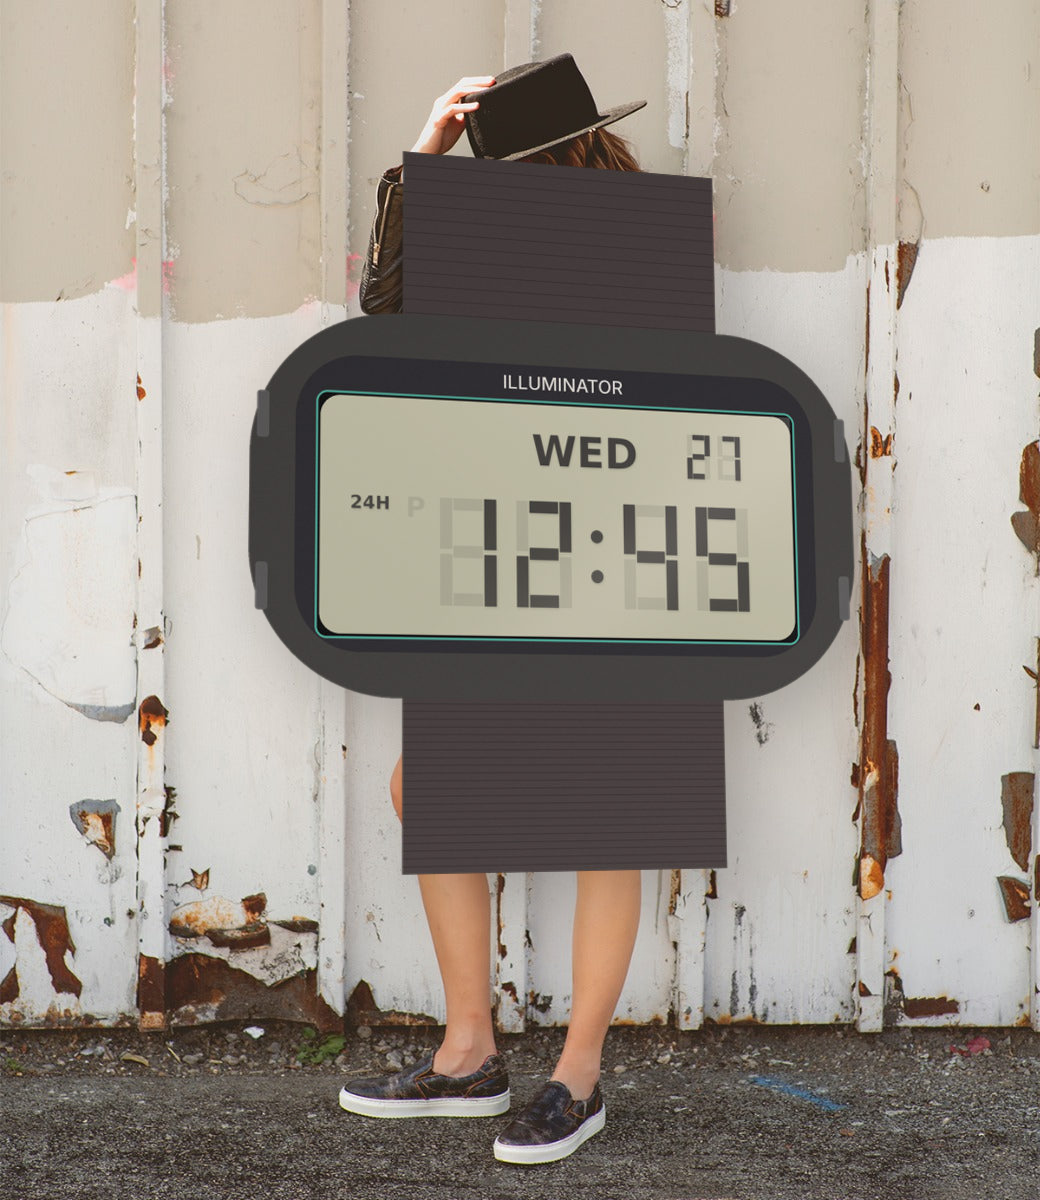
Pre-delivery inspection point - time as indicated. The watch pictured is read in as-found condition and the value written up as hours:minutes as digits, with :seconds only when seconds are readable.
12:45
